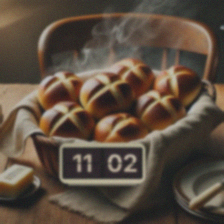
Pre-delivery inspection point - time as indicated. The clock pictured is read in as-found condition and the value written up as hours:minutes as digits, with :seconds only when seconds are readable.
11:02
